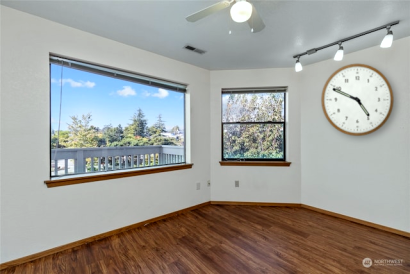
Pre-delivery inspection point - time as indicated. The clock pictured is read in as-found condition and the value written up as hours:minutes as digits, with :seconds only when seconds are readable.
4:49
